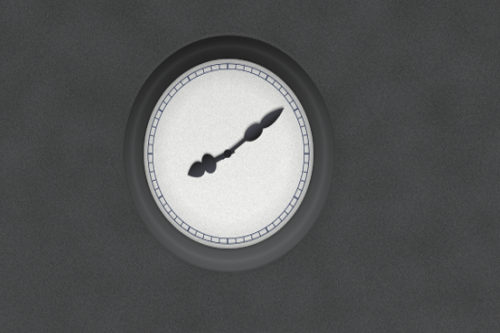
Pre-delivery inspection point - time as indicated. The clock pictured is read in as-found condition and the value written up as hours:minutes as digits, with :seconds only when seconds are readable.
8:09
